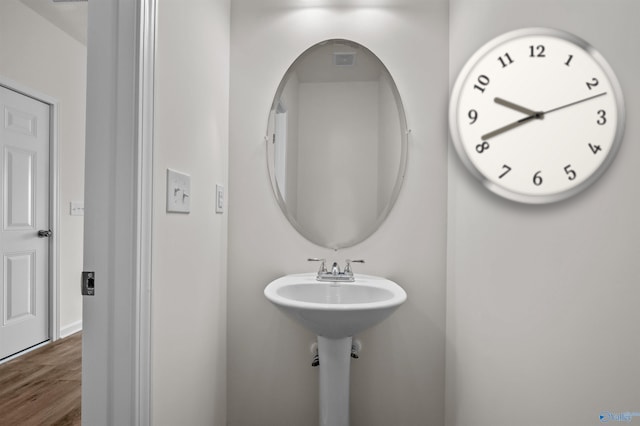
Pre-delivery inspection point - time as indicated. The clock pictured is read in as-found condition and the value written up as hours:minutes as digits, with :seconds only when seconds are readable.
9:41:12
